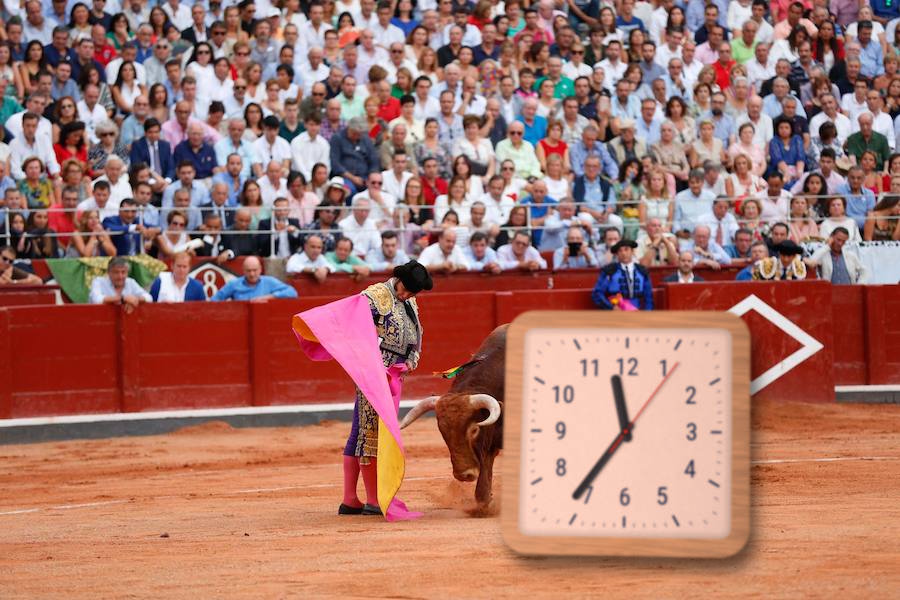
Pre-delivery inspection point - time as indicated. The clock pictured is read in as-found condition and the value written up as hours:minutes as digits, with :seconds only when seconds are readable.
11:36:06
